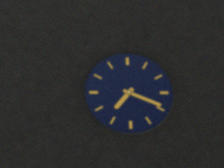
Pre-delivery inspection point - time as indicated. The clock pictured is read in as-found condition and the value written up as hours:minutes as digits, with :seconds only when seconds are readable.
7:19
